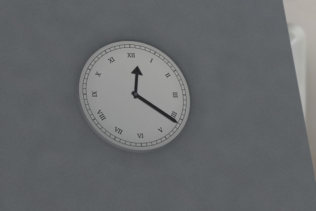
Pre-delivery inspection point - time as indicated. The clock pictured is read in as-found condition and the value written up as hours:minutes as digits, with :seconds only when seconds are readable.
12:21
